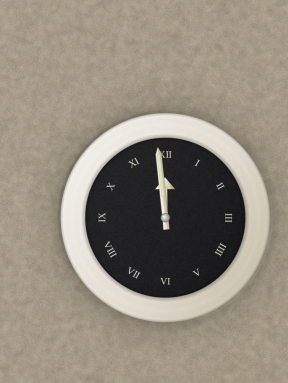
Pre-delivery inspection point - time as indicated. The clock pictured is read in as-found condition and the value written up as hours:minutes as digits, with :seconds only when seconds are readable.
11:59
